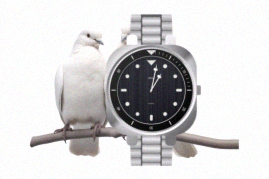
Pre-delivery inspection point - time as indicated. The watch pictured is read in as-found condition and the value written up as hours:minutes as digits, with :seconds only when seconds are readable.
1:02
